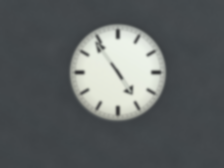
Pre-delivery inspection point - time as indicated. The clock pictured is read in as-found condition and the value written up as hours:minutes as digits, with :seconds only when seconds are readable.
4:54
